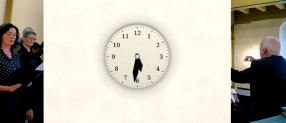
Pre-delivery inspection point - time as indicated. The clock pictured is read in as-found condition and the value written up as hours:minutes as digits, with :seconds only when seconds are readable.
5:31
